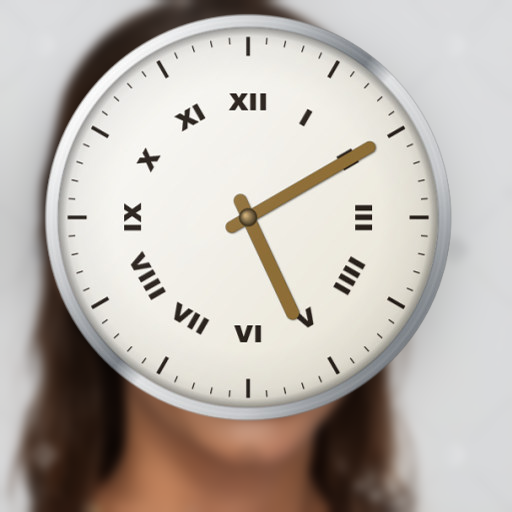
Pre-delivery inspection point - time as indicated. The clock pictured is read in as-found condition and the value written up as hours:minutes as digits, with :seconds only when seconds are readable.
5:10
